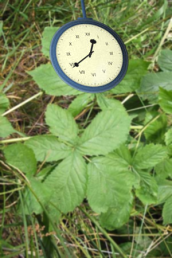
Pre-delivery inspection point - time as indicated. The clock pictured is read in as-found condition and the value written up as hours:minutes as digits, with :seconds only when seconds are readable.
12:39
